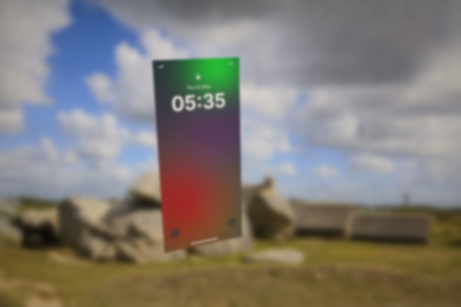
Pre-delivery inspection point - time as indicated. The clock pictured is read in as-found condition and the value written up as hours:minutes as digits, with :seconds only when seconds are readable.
5:35
